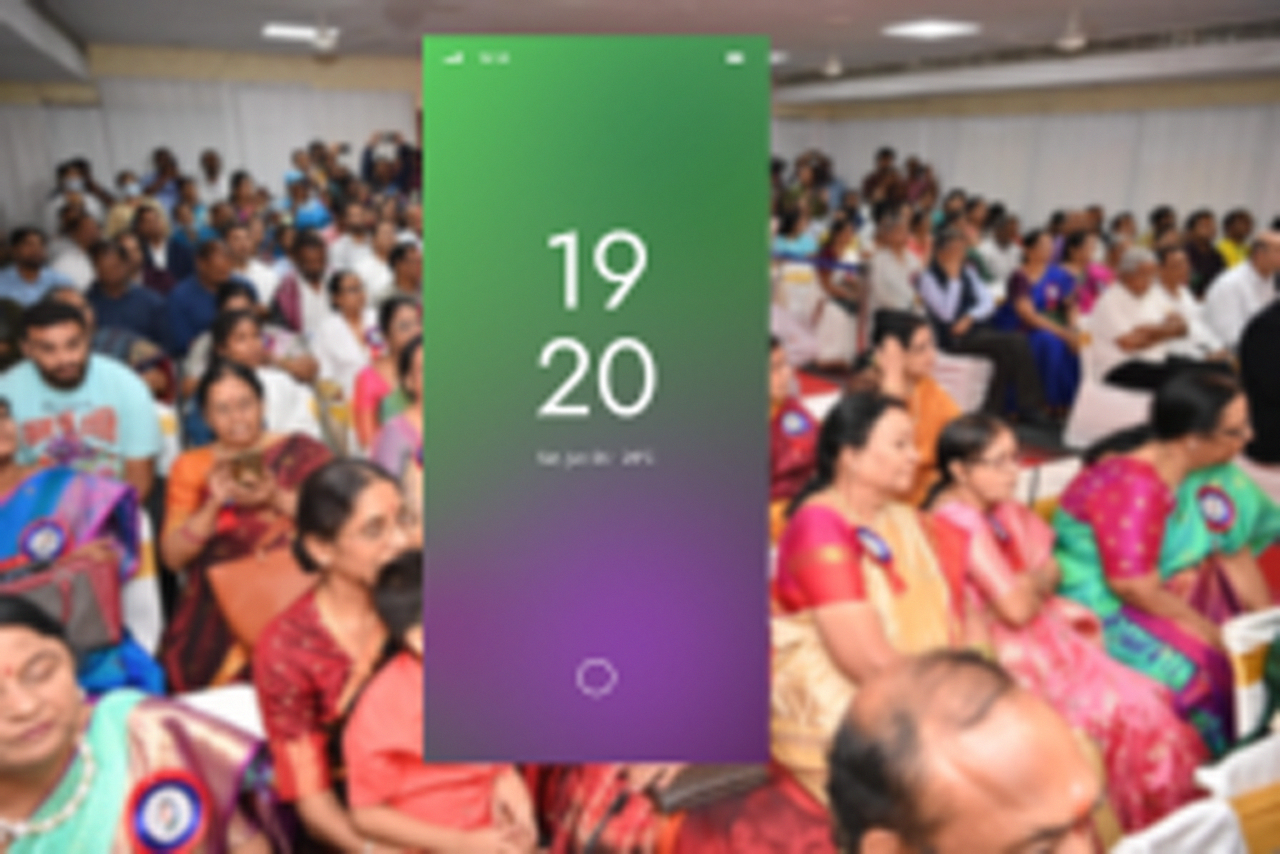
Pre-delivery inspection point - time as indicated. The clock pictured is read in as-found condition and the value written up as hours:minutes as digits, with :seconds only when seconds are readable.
19:20
